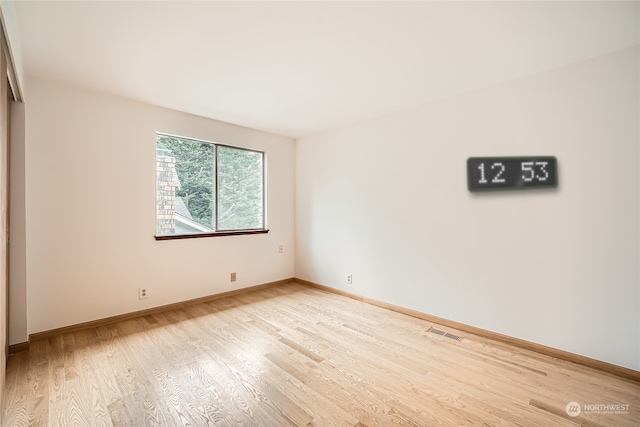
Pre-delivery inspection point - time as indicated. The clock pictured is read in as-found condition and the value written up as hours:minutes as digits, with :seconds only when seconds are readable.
12:53
